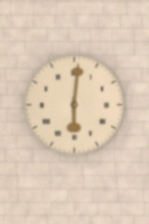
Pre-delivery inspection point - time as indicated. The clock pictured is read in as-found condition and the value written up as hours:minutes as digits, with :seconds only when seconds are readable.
6:01
